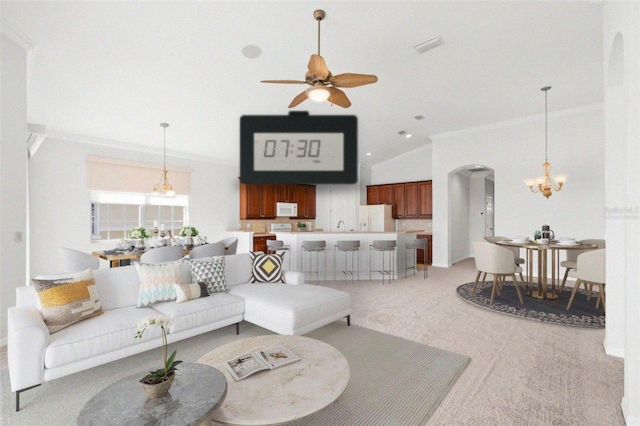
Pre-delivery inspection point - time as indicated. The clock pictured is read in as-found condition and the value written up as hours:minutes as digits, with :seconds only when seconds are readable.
7:30
